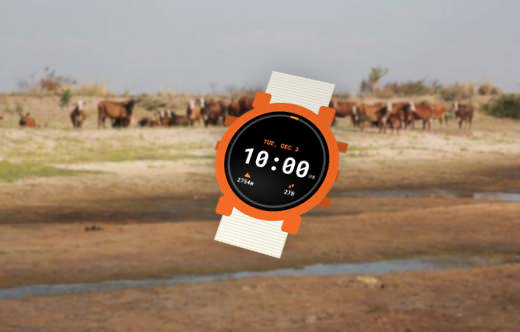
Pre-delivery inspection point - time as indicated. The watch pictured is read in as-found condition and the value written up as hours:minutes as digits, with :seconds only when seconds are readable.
10:00
